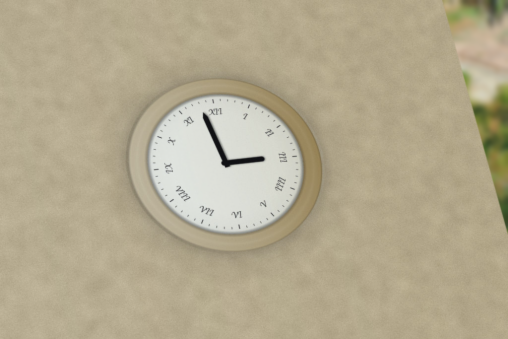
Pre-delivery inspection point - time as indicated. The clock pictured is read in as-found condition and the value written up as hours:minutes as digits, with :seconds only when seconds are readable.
2:58
